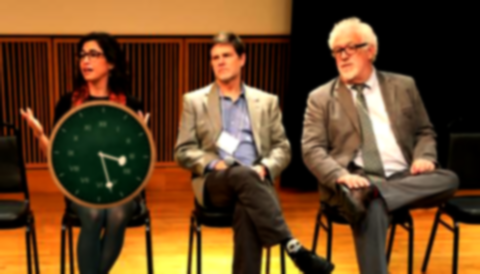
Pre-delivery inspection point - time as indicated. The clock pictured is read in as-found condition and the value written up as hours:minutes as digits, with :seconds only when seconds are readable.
3:27
